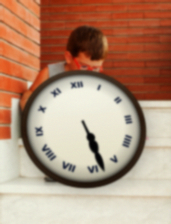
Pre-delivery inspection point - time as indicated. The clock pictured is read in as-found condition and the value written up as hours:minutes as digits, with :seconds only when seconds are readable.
5:28
